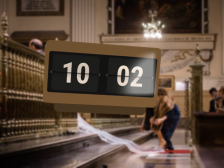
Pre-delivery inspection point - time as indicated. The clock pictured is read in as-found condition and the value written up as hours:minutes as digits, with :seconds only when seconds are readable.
10:02
